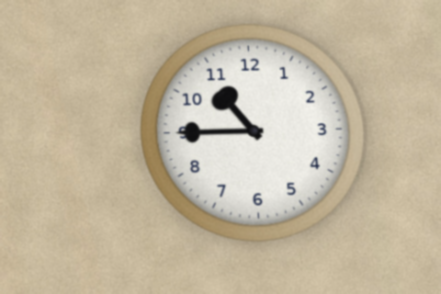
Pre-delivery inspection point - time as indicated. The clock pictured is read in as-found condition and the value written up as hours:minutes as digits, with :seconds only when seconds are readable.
10:45
